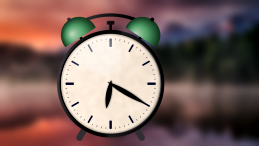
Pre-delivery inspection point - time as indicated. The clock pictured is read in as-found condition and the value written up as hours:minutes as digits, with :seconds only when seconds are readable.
6:20
